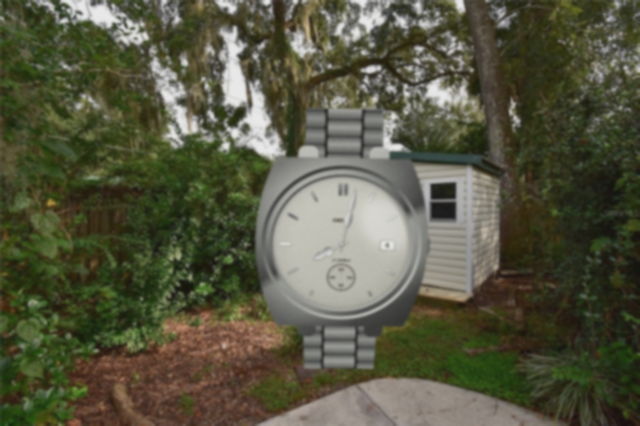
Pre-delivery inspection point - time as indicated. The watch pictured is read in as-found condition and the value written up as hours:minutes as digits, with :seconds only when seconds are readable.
8:02
